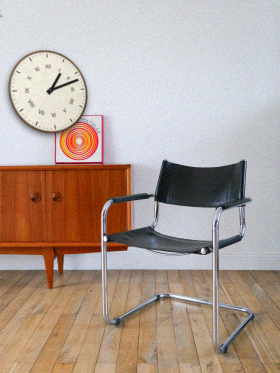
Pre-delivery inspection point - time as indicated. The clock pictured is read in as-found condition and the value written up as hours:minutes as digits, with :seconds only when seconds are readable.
1:12
